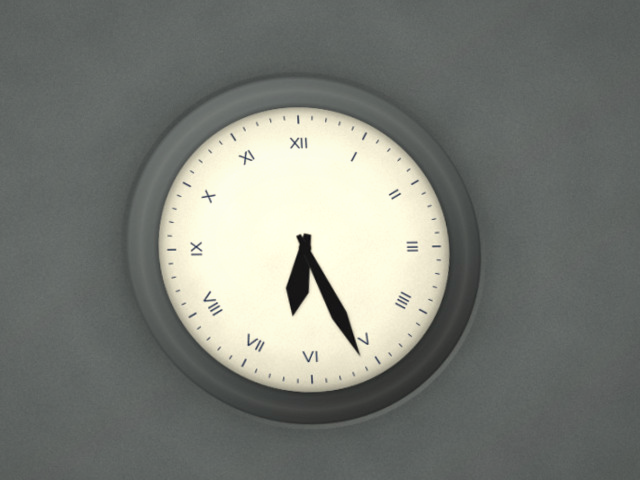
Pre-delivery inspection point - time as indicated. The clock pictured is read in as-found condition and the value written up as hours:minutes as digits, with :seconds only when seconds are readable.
6:26
